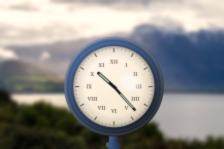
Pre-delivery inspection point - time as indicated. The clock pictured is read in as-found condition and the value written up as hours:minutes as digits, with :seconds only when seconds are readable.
10:23
